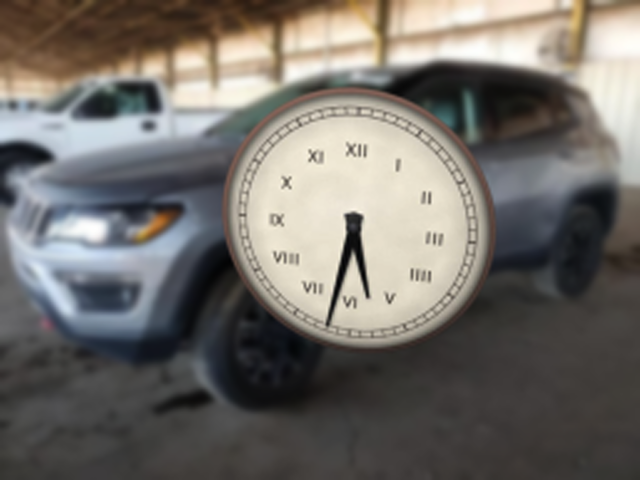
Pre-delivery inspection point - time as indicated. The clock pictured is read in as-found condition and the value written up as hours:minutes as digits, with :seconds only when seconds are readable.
5:32
